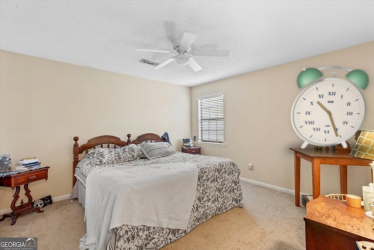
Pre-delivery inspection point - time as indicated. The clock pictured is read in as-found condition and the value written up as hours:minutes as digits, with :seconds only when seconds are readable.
10:26
